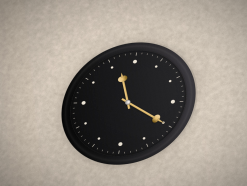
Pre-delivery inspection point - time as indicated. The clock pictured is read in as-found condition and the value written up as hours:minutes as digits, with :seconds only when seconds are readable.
11:20
